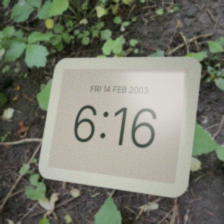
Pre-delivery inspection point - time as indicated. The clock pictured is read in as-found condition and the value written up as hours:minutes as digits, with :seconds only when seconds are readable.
6:16
